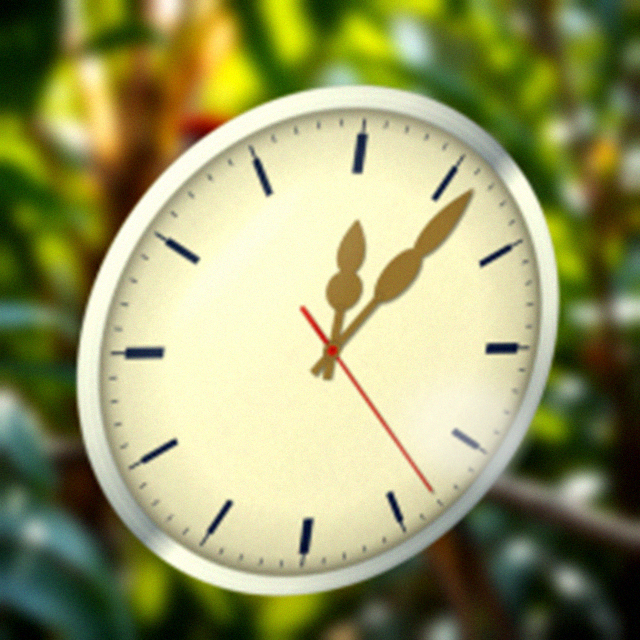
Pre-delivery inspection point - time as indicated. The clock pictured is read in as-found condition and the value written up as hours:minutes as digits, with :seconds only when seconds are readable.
12:06:23
